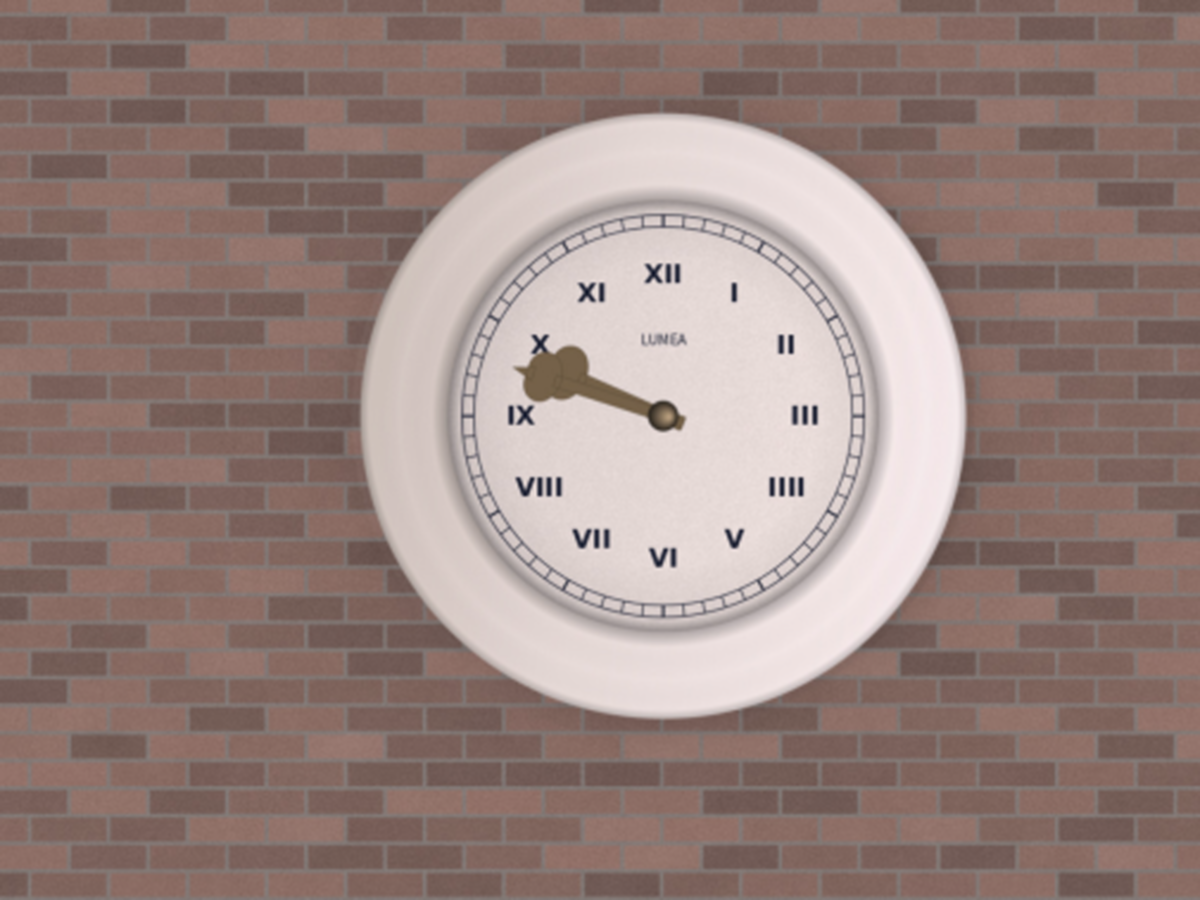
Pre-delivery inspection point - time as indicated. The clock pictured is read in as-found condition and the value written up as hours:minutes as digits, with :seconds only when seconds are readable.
9:48
